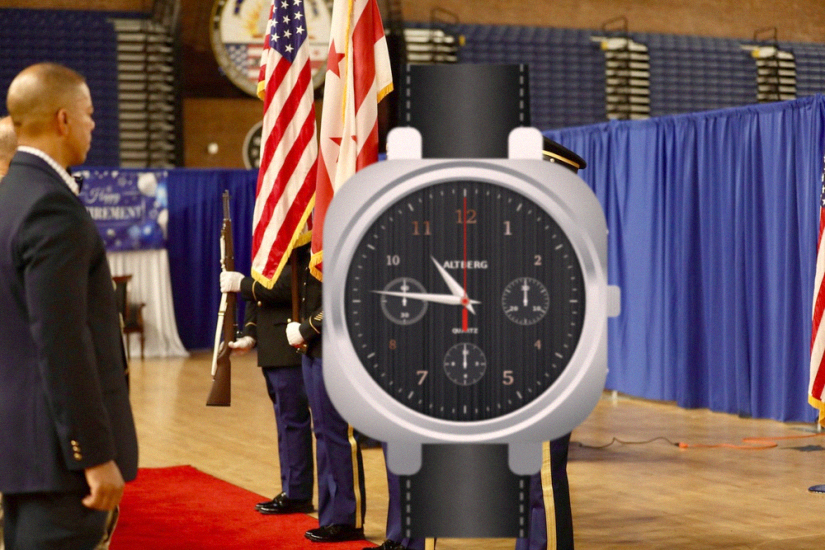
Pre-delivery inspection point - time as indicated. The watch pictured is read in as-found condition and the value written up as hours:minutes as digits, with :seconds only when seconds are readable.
10:46
